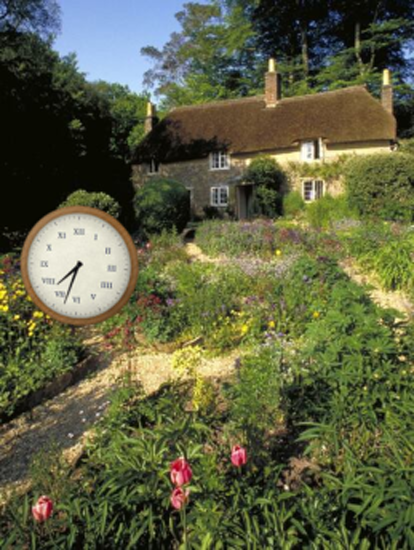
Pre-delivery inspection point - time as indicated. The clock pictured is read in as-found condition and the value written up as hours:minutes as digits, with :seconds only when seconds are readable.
7:33
